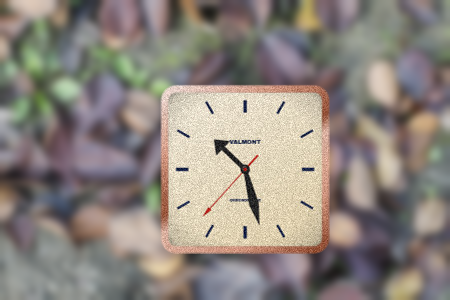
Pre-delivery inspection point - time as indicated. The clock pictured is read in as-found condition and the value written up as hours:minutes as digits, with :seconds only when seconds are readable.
10:27:37
